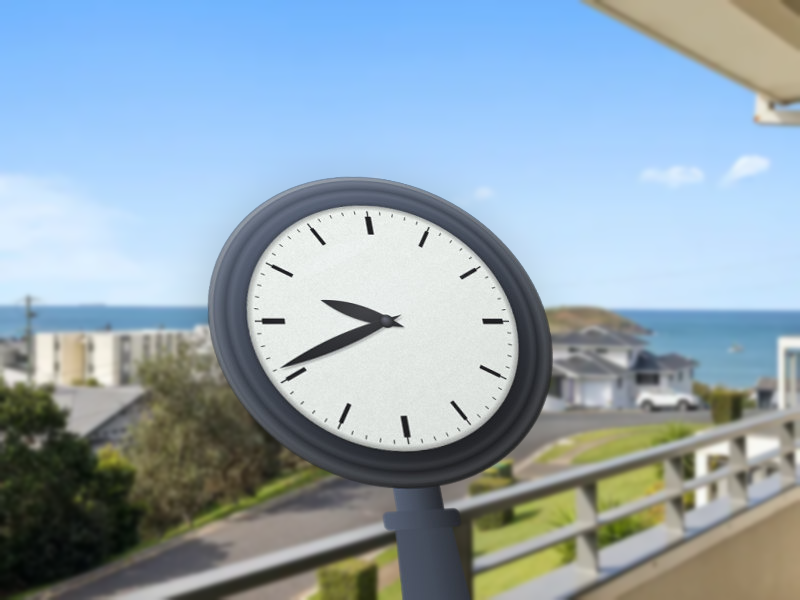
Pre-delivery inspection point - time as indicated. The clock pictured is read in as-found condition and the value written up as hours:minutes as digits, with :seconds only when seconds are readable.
9:41
